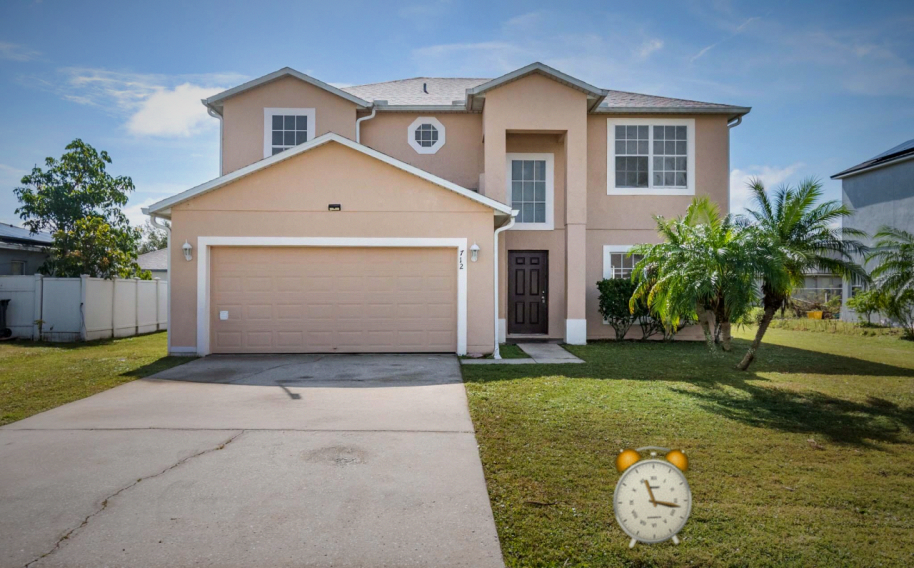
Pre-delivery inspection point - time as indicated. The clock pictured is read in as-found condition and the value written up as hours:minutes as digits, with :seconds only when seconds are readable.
11:17
